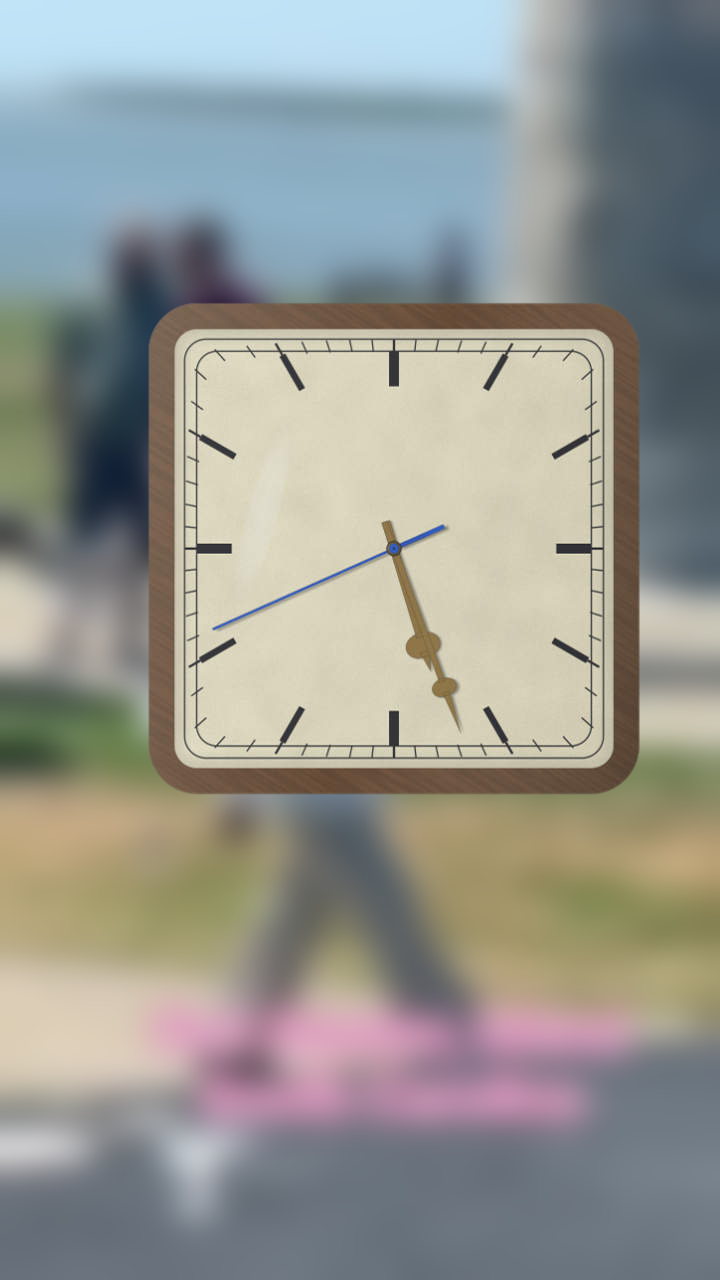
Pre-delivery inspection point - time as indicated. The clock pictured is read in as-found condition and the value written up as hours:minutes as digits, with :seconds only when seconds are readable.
5:26:41
